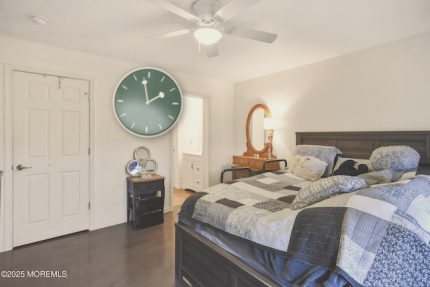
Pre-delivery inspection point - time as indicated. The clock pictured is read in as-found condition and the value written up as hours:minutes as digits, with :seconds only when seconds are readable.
1:58
